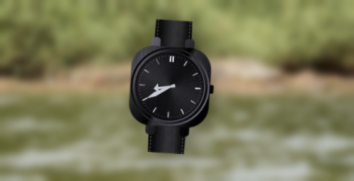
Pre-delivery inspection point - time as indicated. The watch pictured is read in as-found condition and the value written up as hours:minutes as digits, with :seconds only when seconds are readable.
8:40
